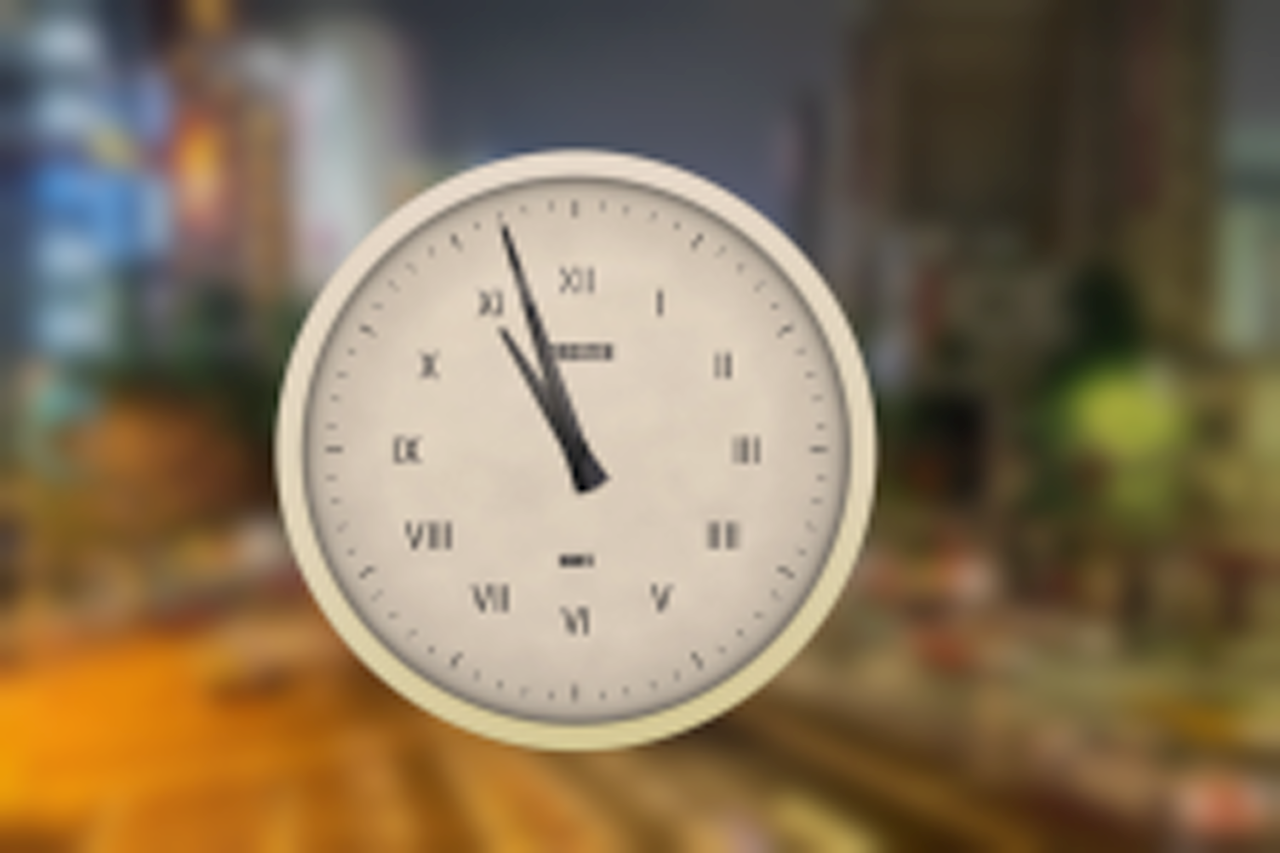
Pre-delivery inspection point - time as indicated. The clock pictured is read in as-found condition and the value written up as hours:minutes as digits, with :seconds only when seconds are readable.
10:57
